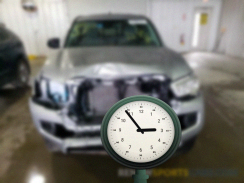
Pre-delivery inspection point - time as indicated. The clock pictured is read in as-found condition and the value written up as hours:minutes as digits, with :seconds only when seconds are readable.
2:54
